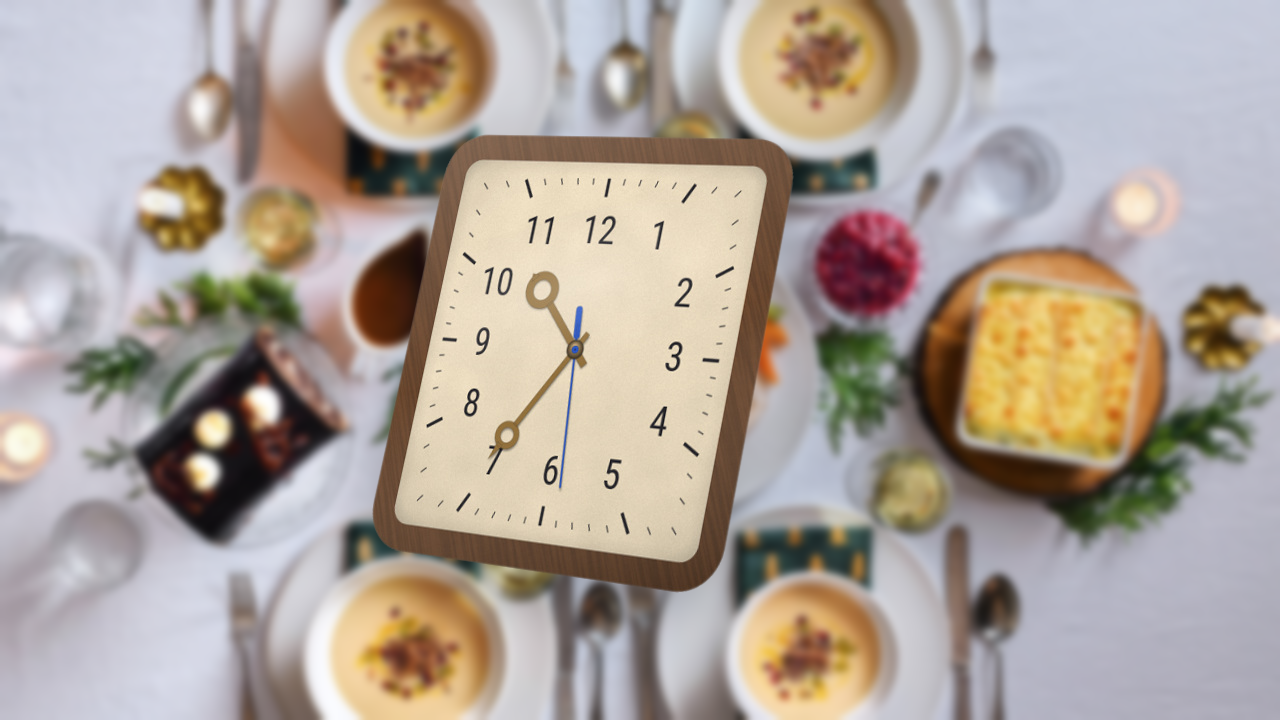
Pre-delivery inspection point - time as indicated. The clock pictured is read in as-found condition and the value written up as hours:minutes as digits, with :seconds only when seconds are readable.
10:35:29
